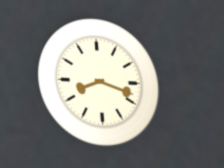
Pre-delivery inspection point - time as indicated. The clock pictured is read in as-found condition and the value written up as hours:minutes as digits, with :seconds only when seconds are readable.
8:18
